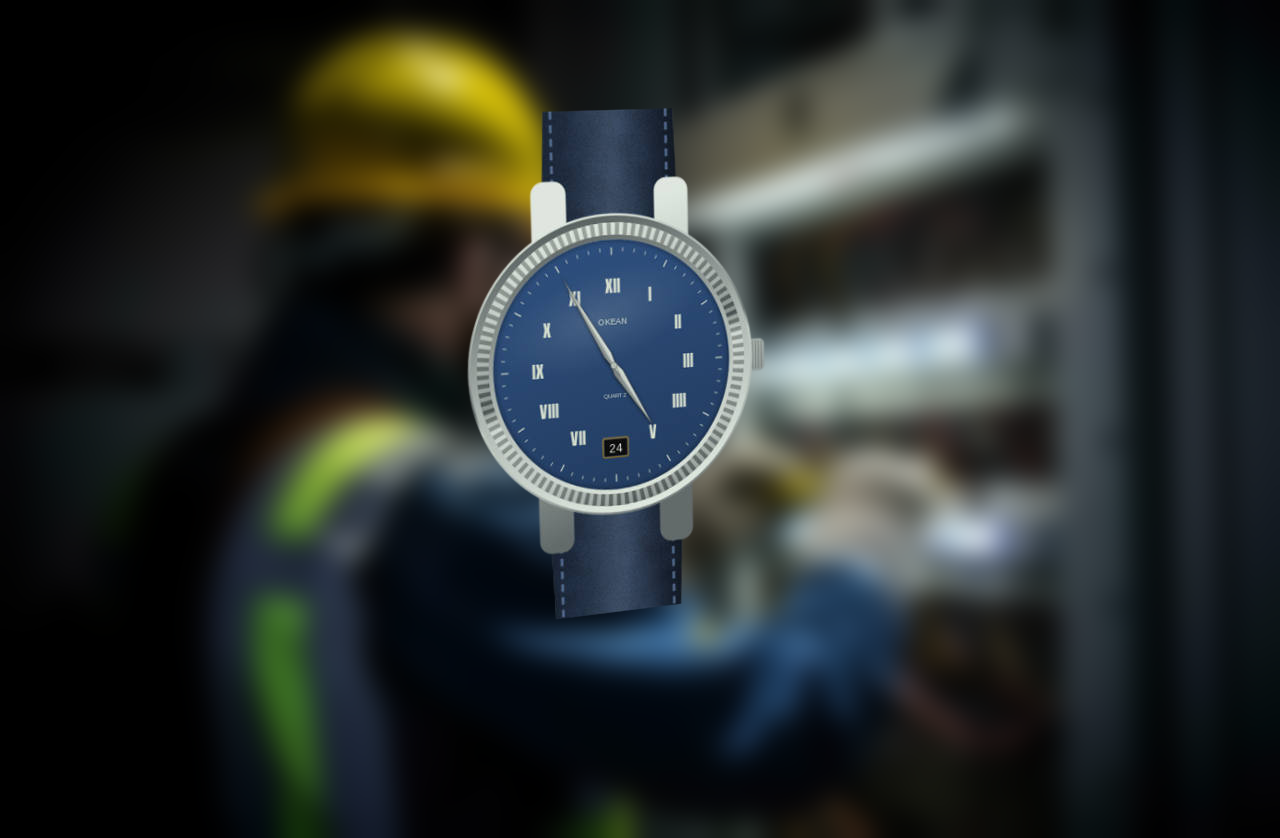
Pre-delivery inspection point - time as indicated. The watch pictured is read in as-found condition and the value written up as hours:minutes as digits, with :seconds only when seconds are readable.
4:55
